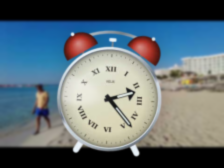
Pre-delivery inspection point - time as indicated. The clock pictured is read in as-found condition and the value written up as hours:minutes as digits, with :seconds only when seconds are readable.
2:23
